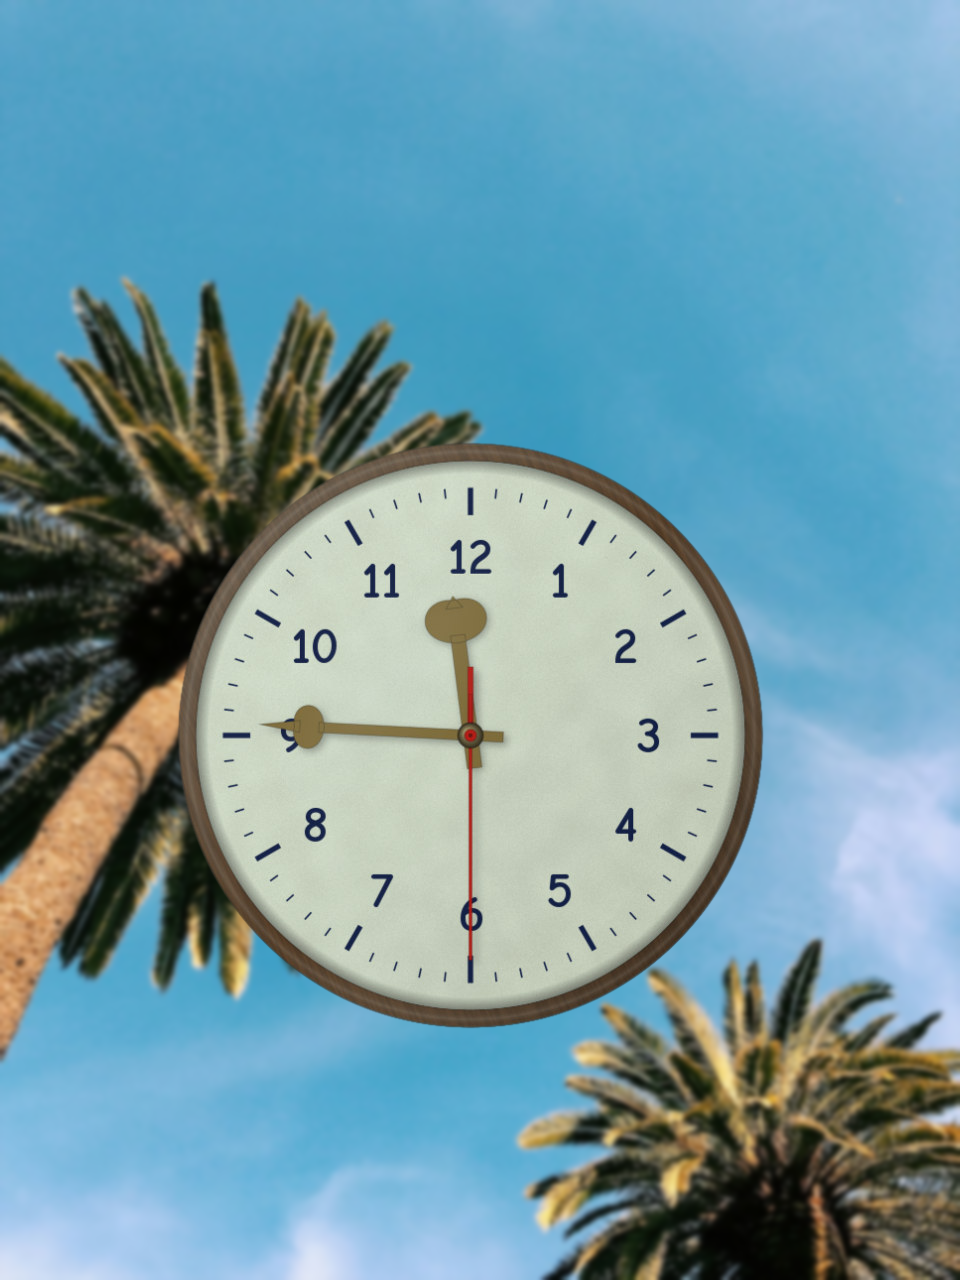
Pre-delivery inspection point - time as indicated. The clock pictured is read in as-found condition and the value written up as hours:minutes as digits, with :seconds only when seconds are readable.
11:45:30
